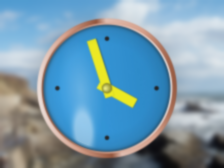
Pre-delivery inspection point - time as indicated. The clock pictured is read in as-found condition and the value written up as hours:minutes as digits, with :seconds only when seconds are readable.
3:57
